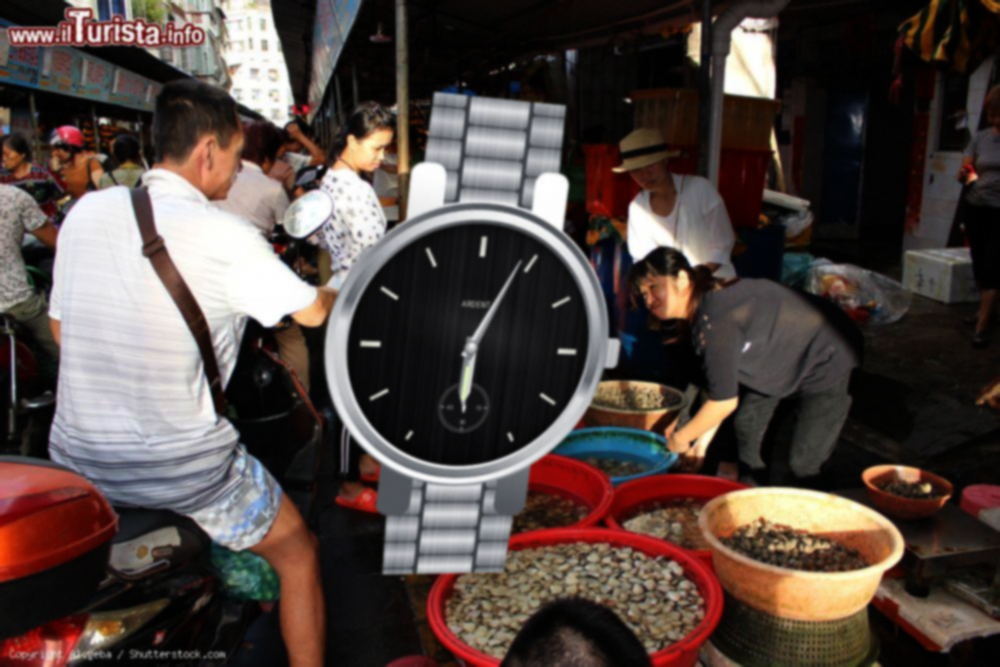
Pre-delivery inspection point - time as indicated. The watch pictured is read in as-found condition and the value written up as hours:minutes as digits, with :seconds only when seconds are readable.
6:04
